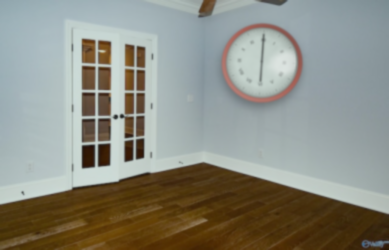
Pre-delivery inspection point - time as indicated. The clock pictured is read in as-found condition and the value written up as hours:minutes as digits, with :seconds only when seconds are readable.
6:00
